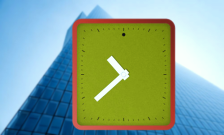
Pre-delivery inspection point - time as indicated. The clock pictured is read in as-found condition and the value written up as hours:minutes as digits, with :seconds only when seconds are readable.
10:38
